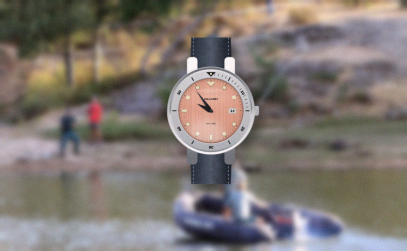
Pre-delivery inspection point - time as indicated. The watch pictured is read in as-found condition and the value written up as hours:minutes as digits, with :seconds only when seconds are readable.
9:54
